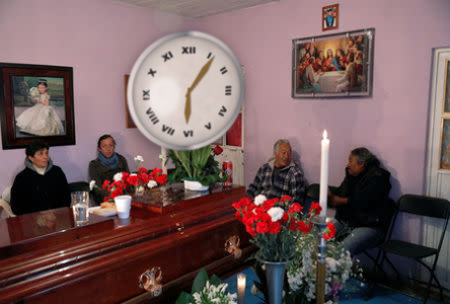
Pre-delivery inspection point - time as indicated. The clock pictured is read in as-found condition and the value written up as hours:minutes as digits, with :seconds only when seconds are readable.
6:06
